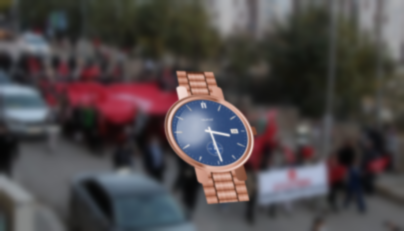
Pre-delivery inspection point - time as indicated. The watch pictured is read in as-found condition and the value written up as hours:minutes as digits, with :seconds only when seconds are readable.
3:29
